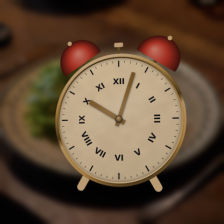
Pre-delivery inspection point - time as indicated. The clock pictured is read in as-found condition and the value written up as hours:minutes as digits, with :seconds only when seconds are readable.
10:03
